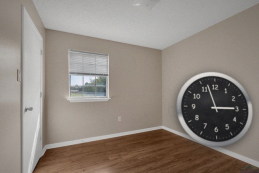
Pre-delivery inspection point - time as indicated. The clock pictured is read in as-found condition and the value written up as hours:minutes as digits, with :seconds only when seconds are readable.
2:57
